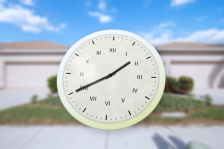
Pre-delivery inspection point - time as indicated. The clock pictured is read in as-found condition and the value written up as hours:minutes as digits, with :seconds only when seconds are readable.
1:40
